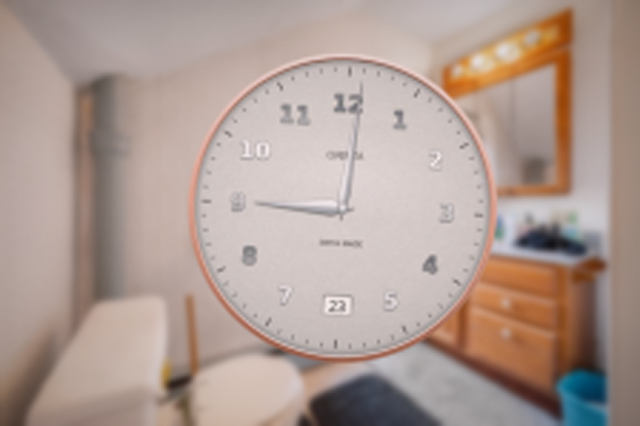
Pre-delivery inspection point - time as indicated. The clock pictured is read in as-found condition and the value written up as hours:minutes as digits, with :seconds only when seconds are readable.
9:01
